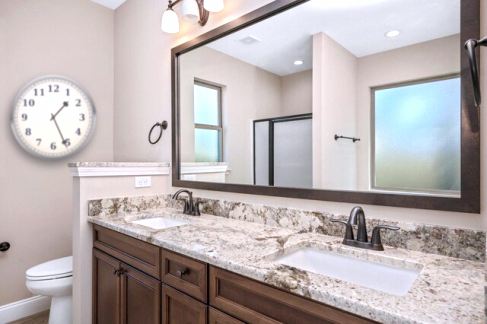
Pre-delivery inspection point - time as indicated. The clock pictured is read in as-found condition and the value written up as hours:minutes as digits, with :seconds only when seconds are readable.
1:26
